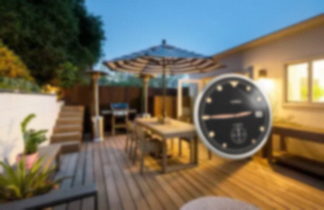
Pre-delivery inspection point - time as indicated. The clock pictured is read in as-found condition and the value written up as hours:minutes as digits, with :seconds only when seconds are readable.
2:45
